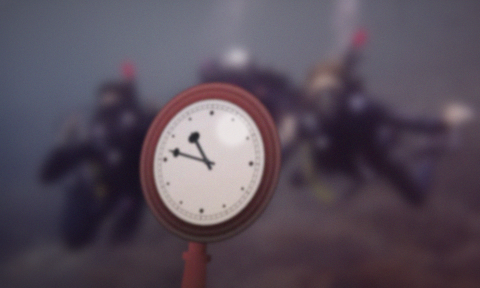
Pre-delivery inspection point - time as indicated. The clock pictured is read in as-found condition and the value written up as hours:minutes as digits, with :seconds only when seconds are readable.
10:47
